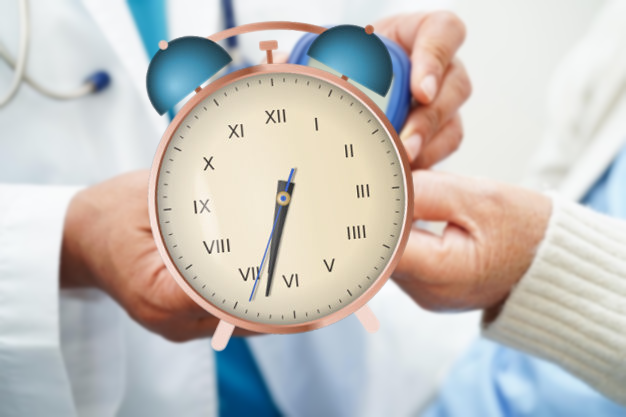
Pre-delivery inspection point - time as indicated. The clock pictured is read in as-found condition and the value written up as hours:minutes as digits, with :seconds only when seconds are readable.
6:32:34
